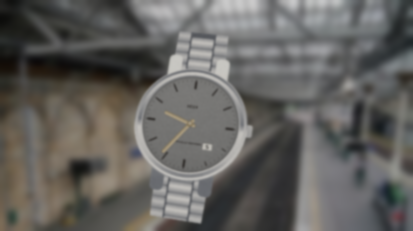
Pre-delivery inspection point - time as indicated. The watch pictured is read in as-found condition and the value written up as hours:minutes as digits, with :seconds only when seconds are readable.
9:36
